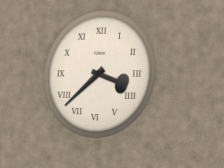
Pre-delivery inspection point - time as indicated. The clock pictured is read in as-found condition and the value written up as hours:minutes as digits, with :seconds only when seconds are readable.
3:38
